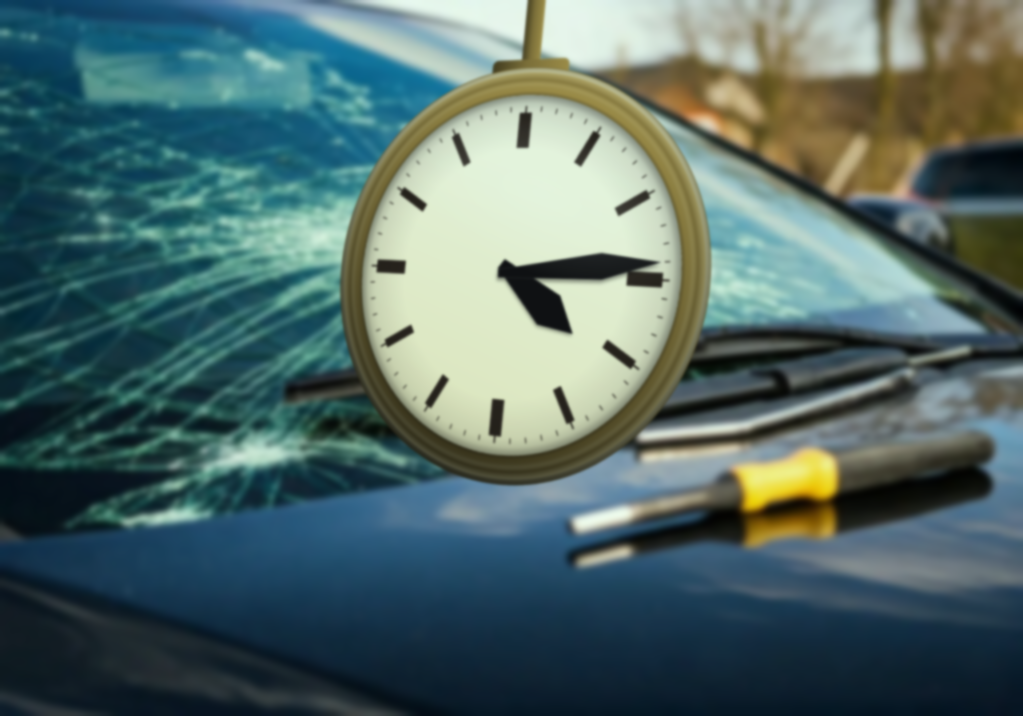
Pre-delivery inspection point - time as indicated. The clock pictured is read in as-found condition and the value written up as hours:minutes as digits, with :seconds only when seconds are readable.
4:14
